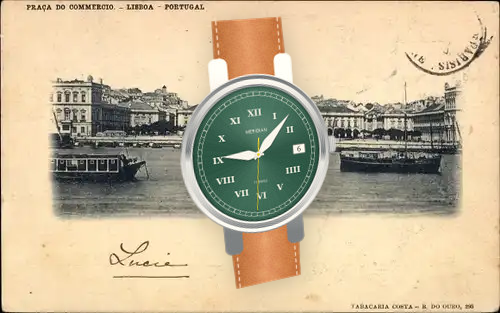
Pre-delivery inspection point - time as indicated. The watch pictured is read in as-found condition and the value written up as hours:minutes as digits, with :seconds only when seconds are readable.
9:07:31
